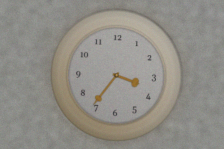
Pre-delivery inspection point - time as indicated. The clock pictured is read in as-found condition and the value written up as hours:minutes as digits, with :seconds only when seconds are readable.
3:36
